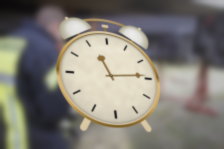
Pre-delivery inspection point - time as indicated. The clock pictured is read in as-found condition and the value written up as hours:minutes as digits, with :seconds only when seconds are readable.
11:14
